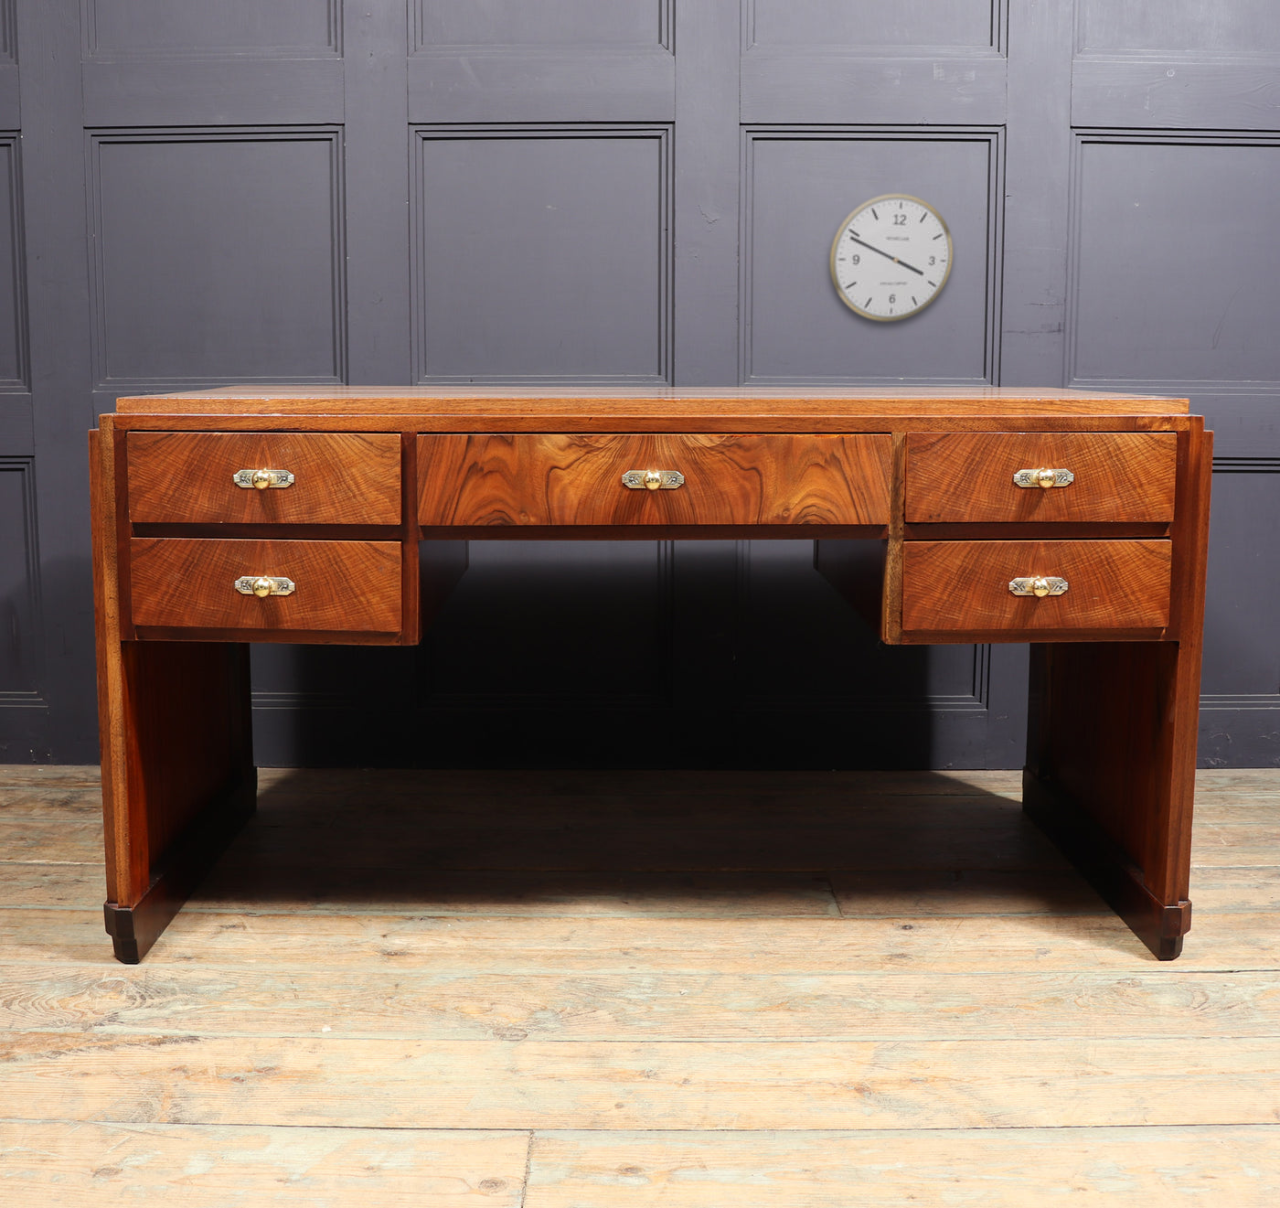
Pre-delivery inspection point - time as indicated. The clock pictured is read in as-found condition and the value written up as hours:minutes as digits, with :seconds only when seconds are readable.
3:49
